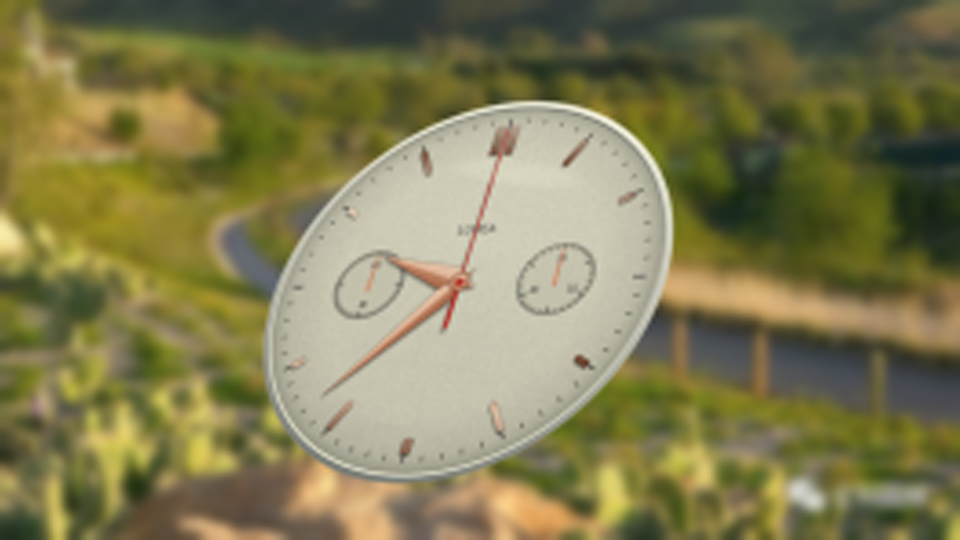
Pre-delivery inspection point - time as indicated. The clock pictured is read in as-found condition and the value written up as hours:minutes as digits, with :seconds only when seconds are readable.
9:37
